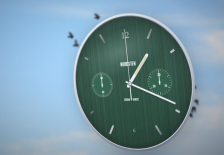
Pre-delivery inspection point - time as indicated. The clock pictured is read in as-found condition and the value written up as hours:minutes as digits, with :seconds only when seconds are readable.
1:19
